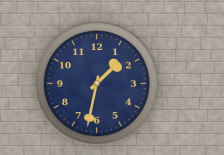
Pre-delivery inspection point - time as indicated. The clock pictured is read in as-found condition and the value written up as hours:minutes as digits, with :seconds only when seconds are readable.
1:32
